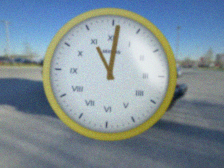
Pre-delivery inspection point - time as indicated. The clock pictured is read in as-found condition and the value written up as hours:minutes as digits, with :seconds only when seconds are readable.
11:01
